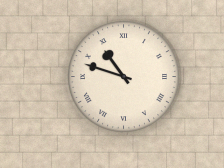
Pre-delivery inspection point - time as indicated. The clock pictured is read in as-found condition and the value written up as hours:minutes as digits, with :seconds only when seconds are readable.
10:48
